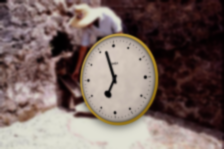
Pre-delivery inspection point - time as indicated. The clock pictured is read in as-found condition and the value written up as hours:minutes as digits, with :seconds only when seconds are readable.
6:57
